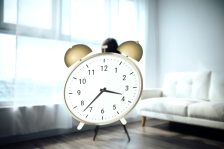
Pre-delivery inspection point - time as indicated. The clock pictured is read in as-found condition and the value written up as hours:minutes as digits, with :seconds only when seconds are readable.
3:37
